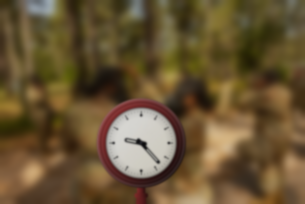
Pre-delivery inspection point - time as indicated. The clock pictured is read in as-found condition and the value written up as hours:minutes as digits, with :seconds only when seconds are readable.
9:23
